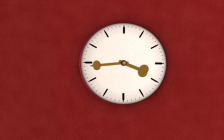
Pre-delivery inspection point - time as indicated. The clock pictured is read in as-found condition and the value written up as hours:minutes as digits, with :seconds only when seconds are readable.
3:44
